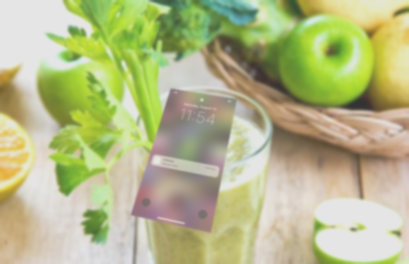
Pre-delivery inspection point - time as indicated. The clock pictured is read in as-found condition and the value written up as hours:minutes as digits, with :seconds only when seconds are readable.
11:54
